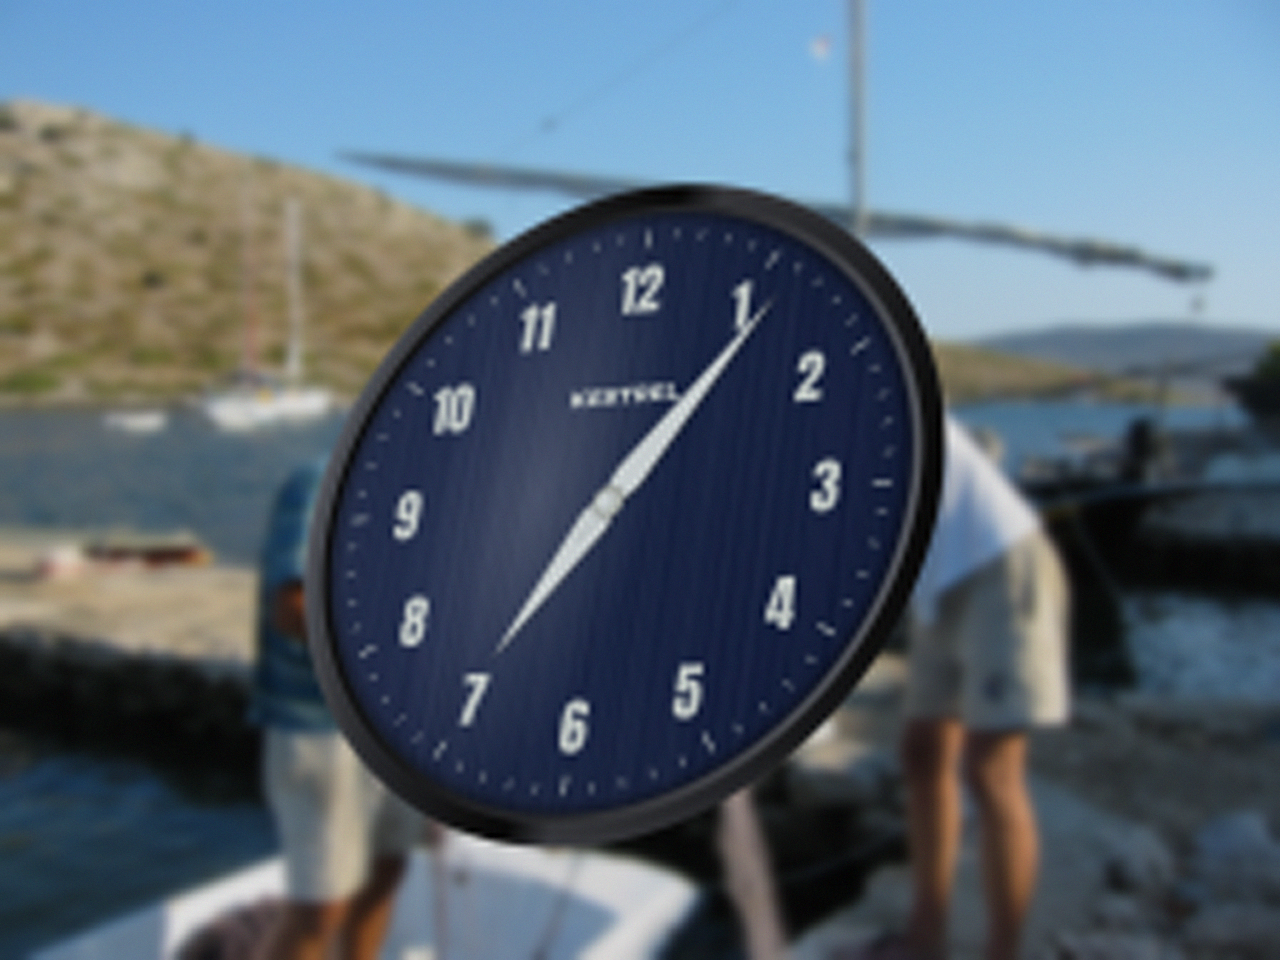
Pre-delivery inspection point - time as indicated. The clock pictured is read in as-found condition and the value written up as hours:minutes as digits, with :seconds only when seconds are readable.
7:06
